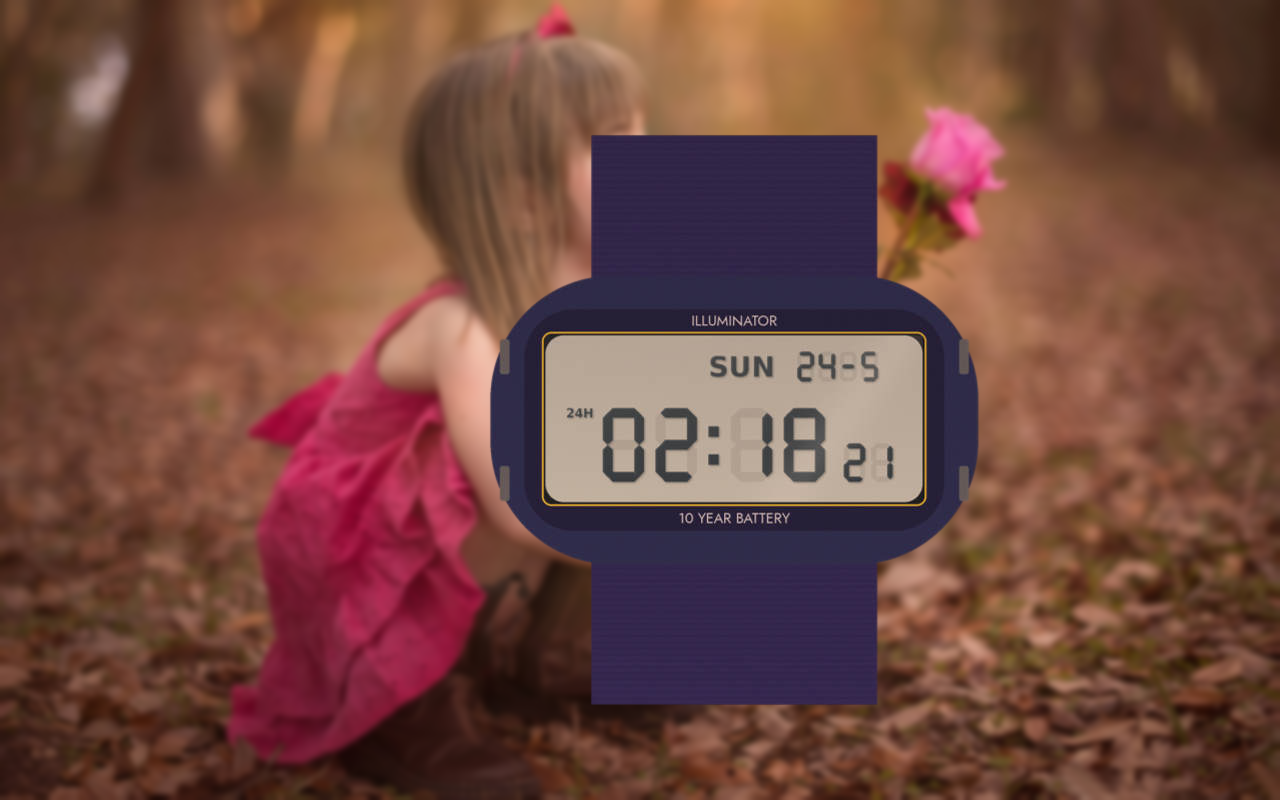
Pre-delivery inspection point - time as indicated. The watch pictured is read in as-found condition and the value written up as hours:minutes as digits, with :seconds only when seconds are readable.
2:18:21
